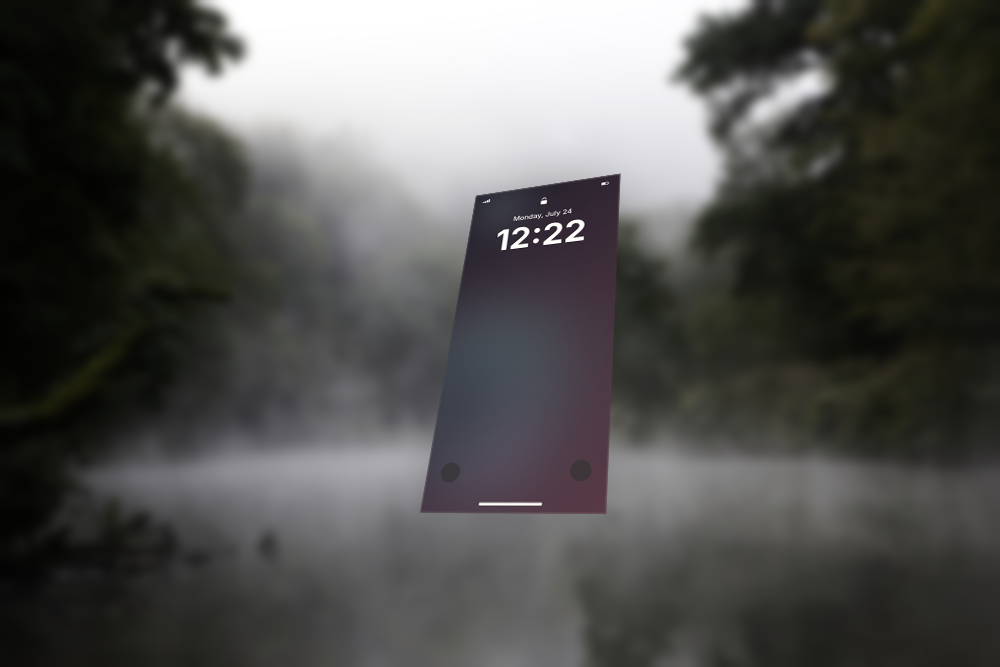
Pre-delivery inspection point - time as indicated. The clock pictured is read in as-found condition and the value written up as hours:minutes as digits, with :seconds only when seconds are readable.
12:22
